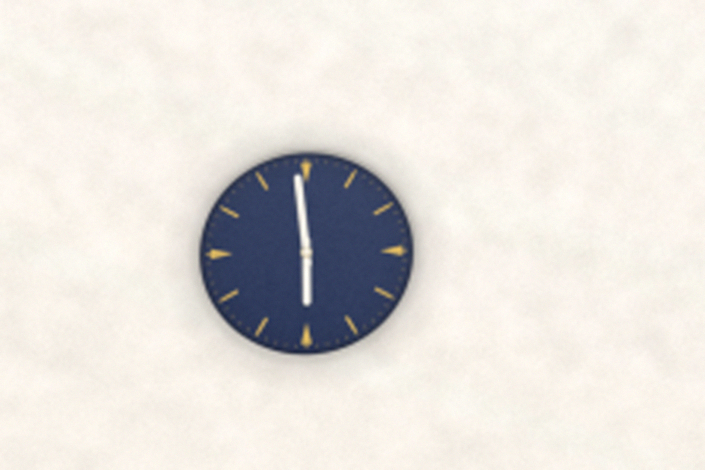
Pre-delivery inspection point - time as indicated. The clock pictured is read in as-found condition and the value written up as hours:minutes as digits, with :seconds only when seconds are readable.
5:59
